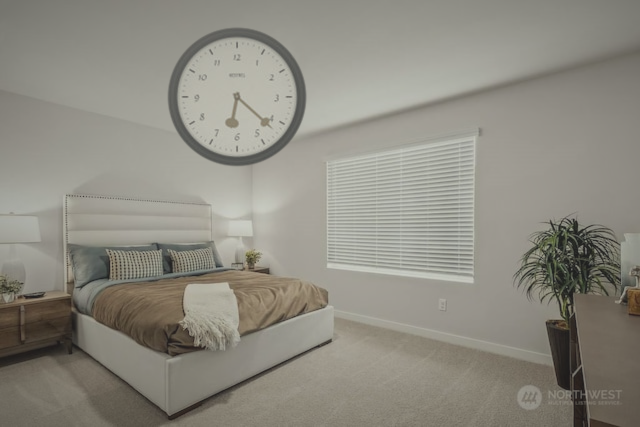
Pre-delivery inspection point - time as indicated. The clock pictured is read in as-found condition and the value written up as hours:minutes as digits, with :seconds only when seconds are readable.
6:22
